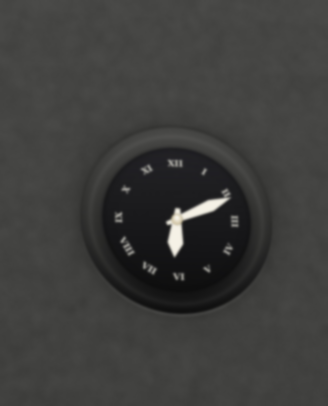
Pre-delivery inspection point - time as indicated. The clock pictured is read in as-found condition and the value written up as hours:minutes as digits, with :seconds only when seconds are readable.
6:11
